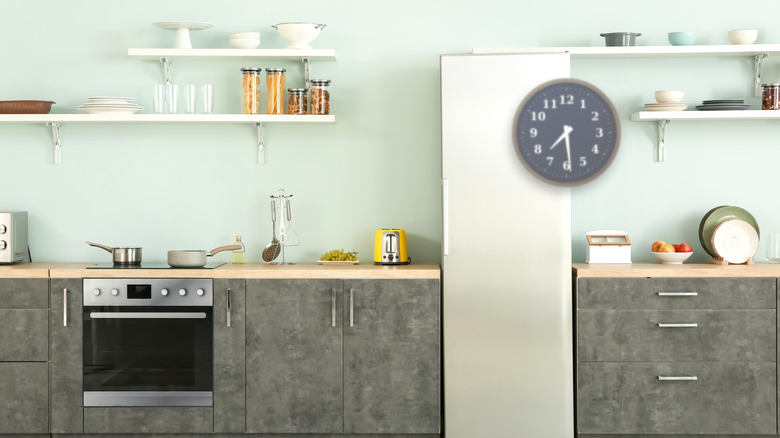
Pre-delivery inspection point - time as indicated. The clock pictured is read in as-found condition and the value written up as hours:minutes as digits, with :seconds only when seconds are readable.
7:29
